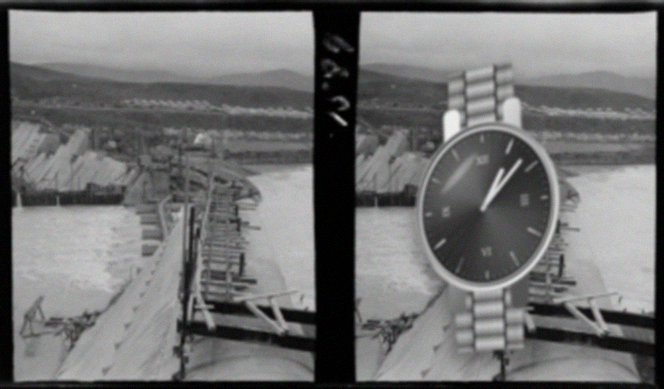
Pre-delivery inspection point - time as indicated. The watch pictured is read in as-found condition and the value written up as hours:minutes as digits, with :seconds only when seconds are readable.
1:08
